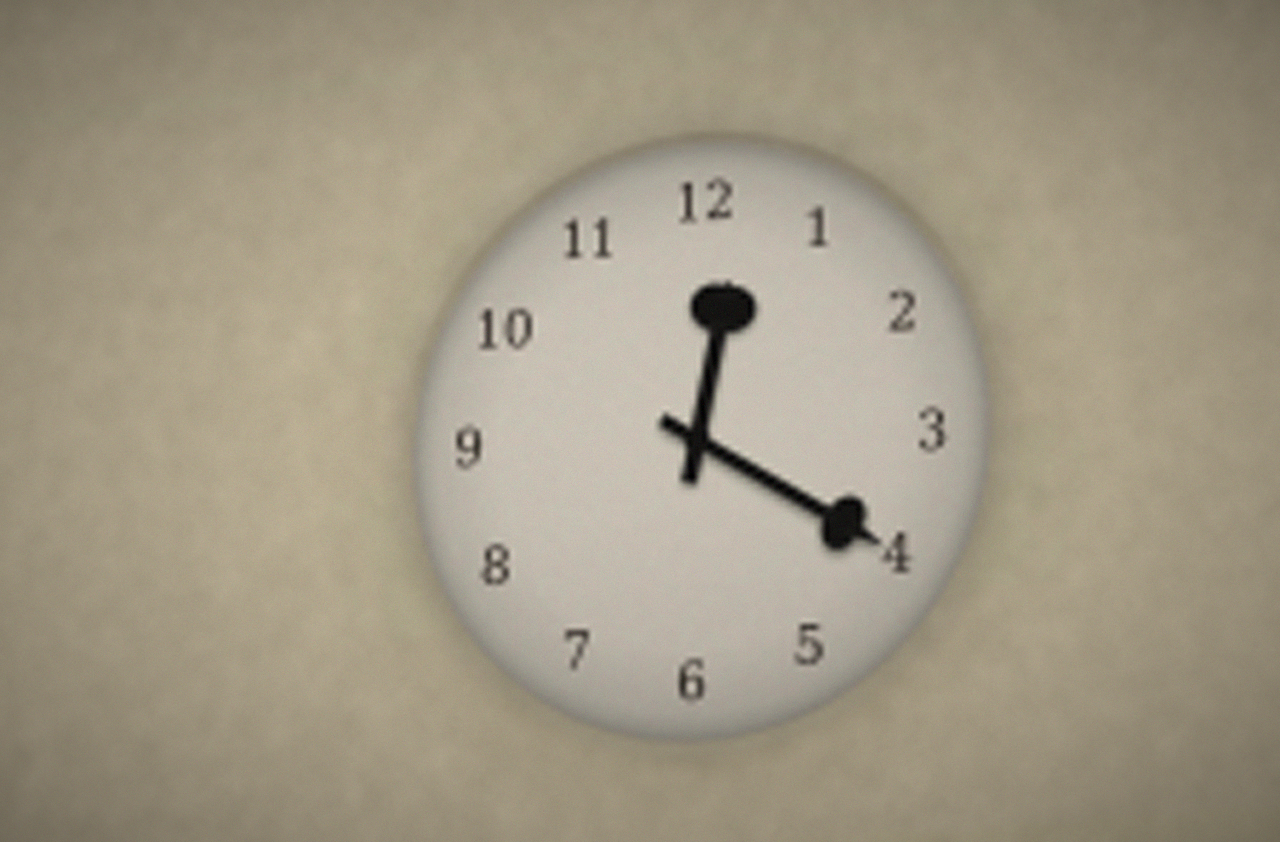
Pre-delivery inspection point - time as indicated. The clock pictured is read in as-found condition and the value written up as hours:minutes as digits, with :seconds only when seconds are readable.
12:20
